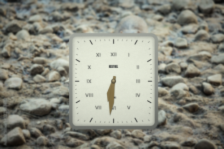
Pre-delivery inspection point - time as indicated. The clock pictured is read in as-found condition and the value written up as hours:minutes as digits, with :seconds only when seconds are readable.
6:31
